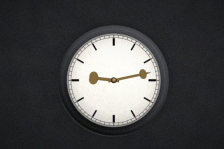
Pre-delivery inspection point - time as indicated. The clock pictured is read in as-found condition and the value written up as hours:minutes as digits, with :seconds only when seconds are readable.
9:13
